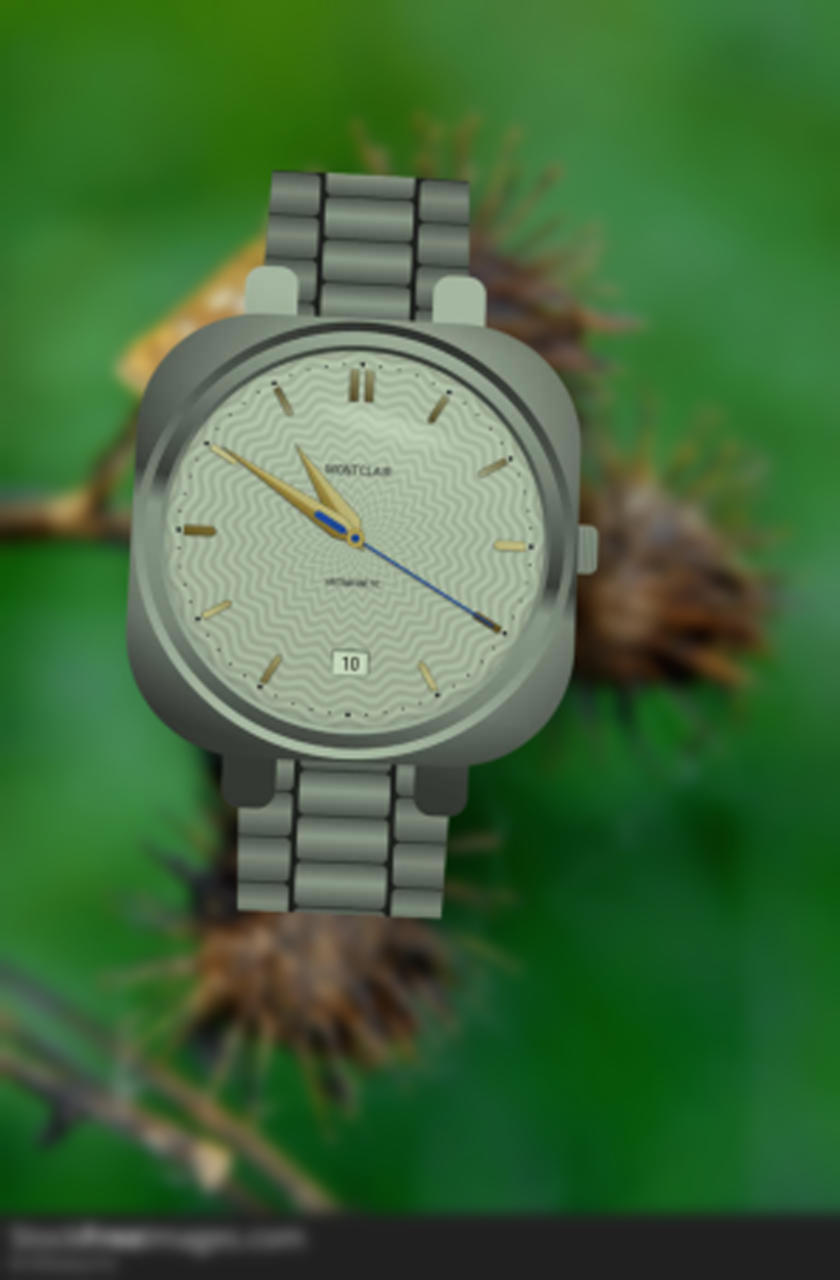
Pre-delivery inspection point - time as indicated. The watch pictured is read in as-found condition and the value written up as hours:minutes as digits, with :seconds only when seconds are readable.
10:50:20
